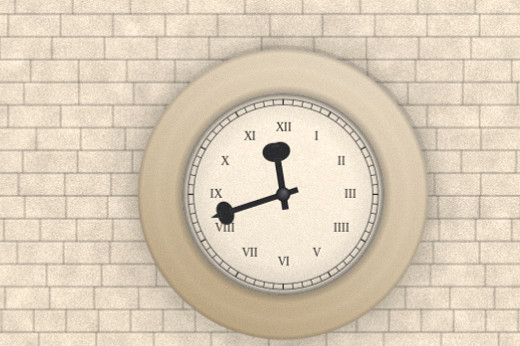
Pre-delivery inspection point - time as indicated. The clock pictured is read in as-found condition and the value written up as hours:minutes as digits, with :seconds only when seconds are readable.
11:42
